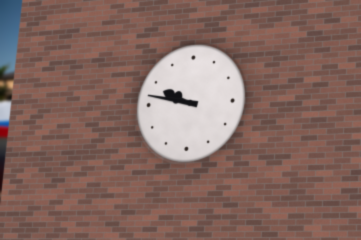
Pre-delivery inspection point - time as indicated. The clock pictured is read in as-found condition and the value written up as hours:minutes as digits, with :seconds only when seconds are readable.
9:47
